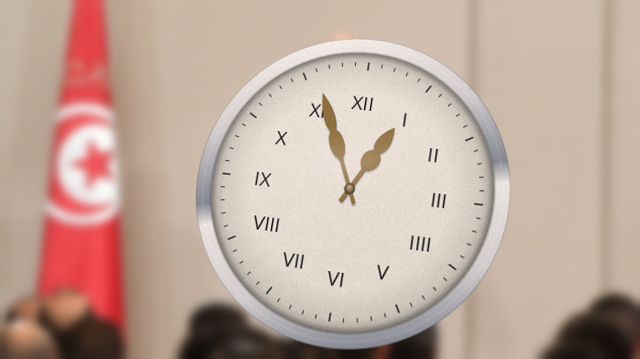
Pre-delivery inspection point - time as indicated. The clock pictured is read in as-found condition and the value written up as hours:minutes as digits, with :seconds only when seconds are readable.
12:56
